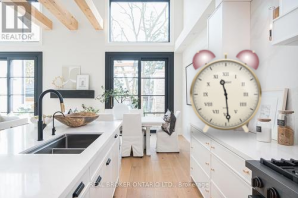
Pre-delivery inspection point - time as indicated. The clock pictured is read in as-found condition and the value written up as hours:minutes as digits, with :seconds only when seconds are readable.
11:29
